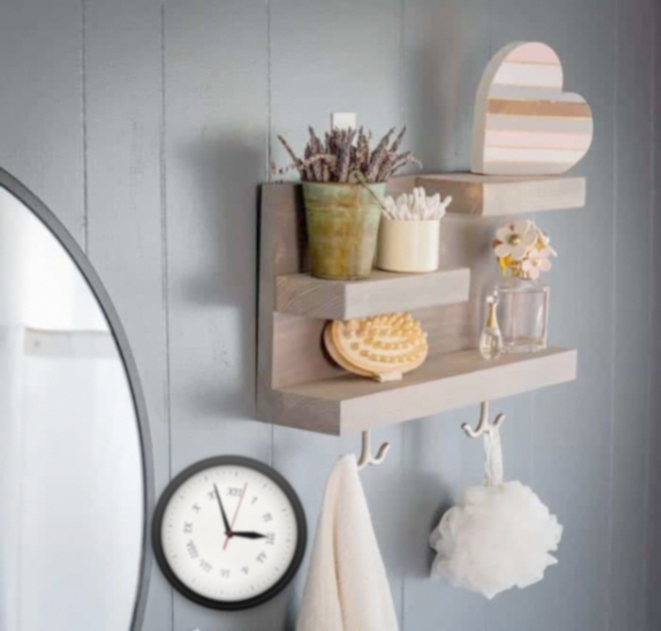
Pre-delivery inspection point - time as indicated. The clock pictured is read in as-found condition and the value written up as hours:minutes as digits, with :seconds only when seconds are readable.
2:56:02
